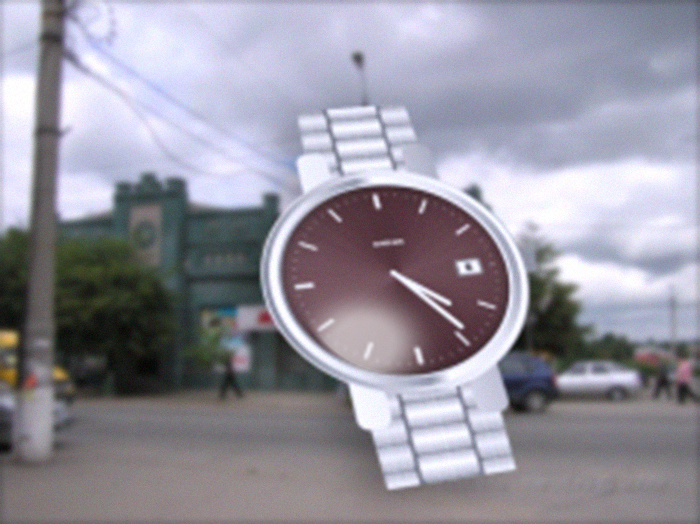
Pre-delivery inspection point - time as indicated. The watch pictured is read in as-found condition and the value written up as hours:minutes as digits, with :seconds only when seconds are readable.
4:24
